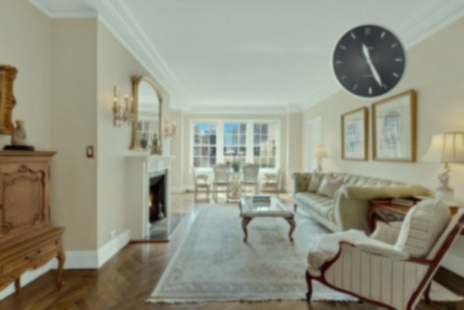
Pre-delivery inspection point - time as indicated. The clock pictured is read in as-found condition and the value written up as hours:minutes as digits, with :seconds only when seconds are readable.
11:26
